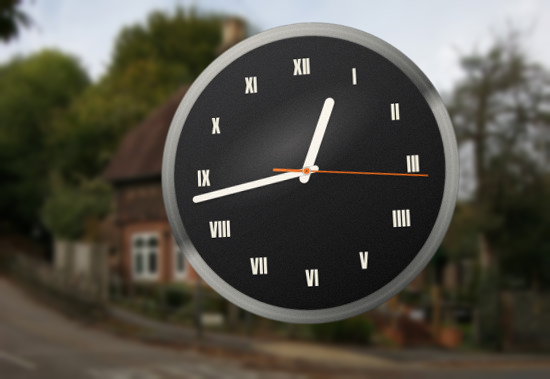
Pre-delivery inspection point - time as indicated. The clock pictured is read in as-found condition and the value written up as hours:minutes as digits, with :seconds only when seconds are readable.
12:43:16
